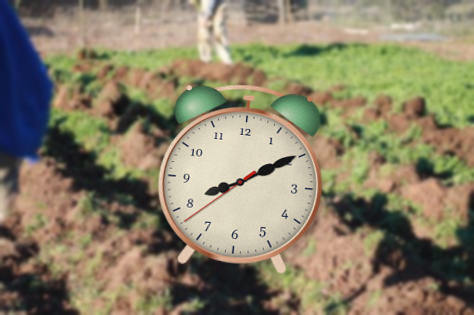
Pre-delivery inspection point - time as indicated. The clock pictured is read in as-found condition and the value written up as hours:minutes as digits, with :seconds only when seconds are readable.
8:09:38
